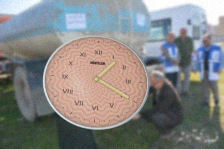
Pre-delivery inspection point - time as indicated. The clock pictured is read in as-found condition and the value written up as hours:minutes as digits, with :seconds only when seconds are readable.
1:20
